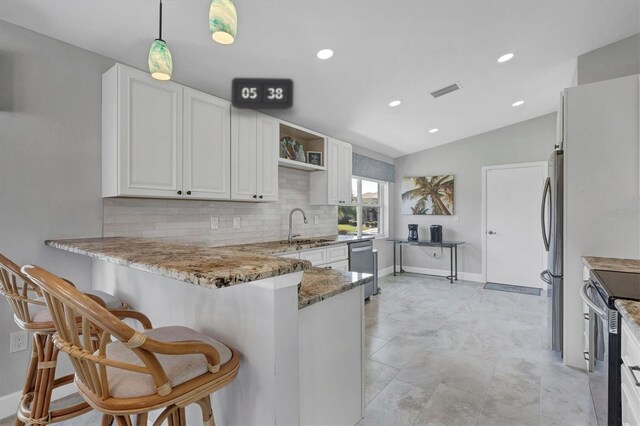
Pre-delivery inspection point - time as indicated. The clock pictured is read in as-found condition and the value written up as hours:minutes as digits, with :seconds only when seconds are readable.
5:38
